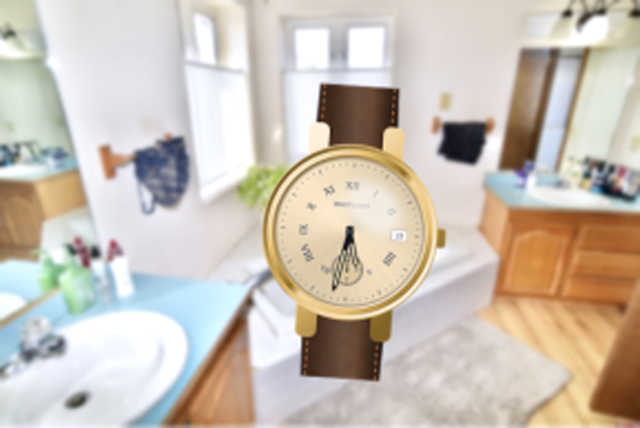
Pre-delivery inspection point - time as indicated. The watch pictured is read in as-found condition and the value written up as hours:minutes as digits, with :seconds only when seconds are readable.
5:32
